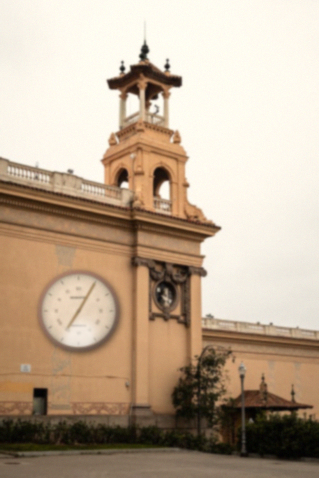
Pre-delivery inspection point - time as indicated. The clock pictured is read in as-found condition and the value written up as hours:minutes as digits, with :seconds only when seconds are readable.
7:05
